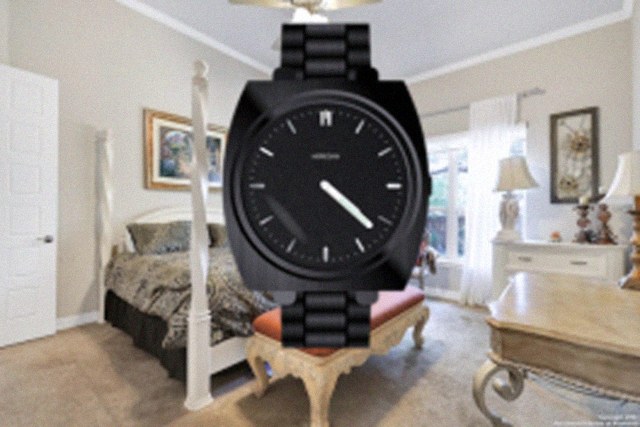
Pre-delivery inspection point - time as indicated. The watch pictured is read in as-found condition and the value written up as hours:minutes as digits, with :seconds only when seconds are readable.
4:22
